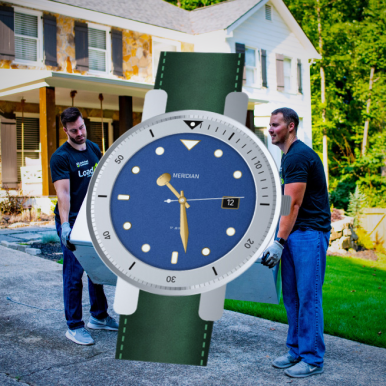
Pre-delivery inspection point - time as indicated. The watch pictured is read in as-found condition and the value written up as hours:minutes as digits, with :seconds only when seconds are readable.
10:28:14
